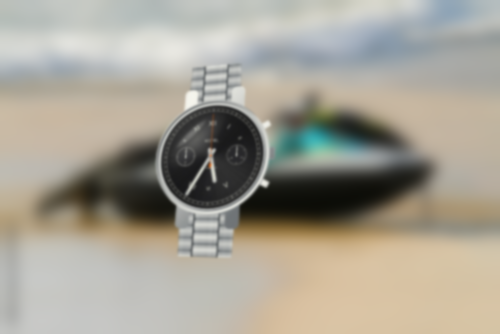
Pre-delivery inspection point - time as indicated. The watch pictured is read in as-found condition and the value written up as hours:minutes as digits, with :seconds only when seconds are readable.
5:35
